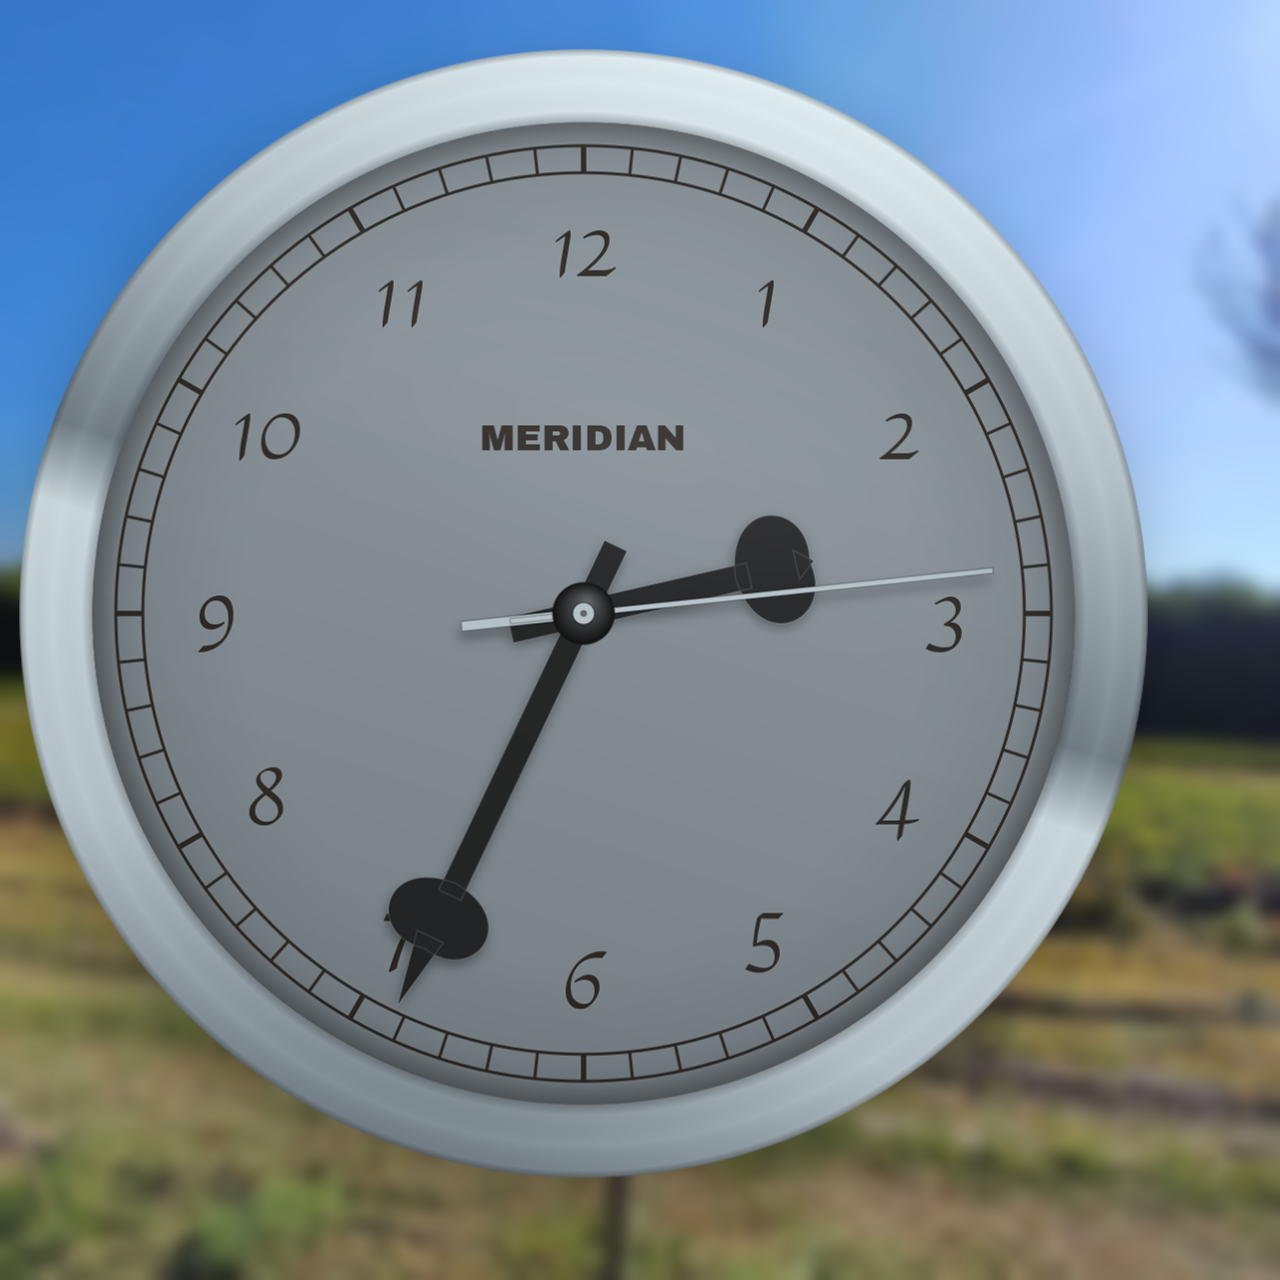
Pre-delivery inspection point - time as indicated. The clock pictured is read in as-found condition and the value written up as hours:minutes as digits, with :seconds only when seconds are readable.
2:34:14
